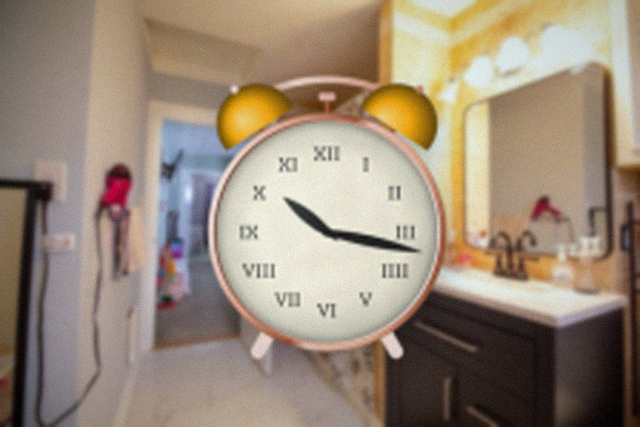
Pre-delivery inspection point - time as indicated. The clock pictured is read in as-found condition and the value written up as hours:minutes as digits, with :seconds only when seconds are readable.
10:17
